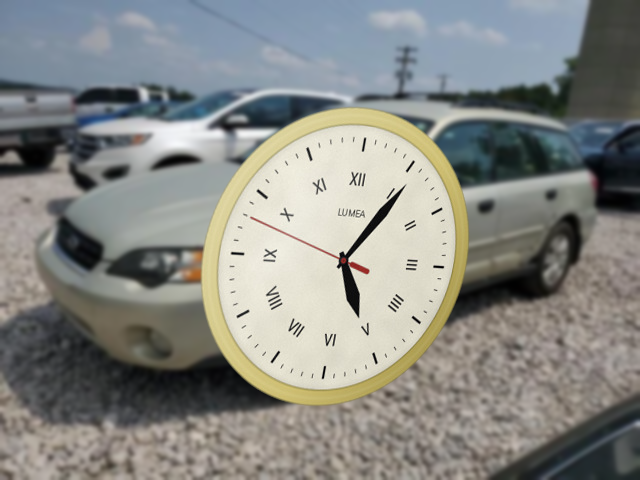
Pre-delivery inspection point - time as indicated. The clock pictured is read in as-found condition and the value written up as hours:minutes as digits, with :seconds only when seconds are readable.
5:05:48
